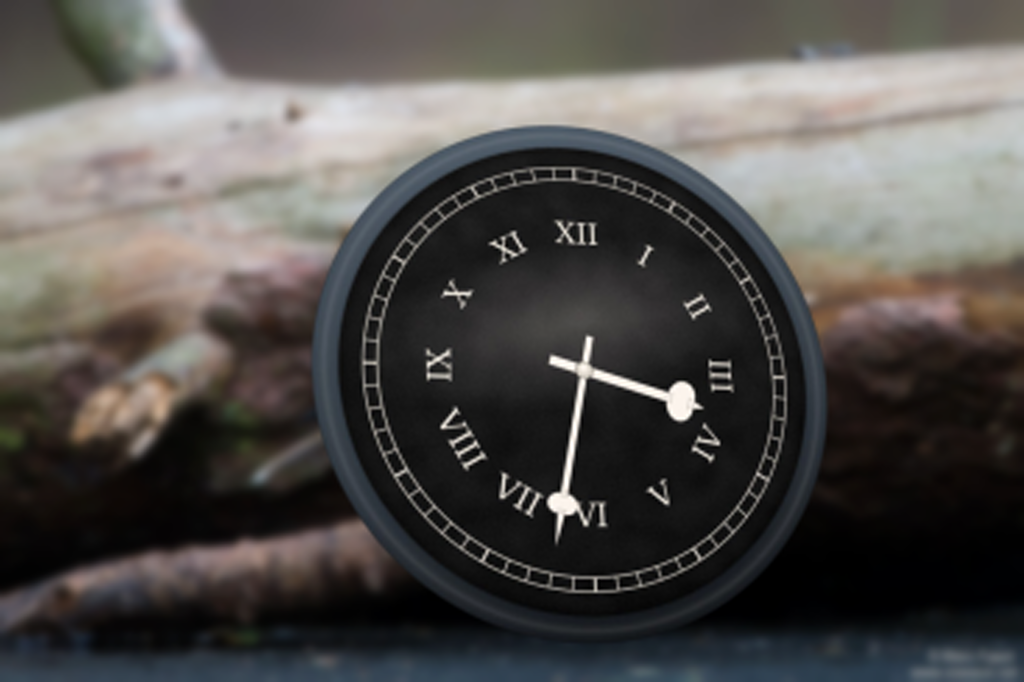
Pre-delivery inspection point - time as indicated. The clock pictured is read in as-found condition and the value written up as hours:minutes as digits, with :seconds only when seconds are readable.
3:32
